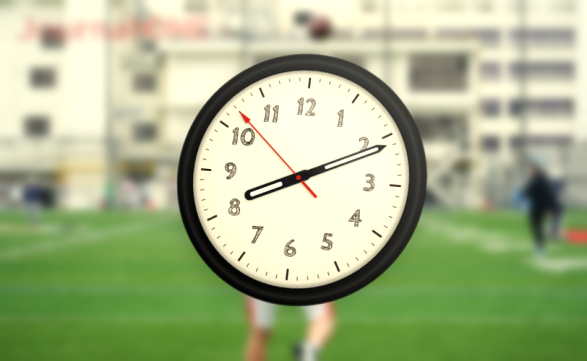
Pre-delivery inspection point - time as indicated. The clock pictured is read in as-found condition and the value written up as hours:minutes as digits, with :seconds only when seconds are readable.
8:10:52
